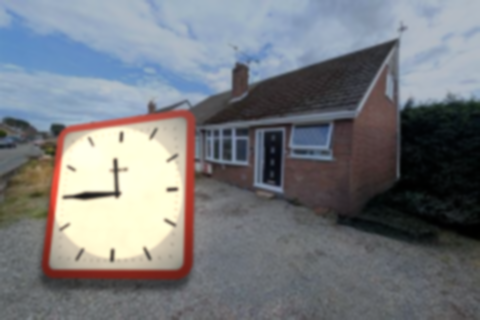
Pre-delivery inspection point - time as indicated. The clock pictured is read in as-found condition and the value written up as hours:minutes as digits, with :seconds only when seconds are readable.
11:45
